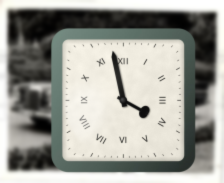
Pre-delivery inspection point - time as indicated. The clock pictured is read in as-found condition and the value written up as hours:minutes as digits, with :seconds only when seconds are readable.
3:58
